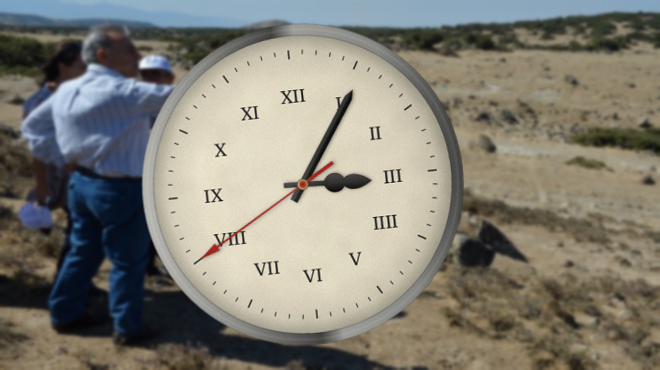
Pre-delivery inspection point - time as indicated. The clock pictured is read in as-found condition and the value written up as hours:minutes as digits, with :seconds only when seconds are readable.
3:05:40
